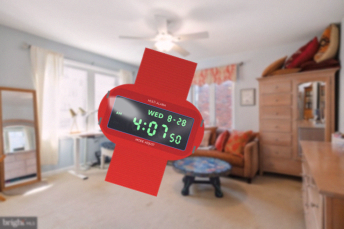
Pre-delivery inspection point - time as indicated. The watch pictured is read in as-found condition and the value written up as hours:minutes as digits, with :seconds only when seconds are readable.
4:07:50
